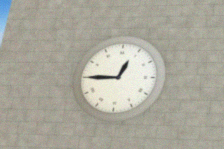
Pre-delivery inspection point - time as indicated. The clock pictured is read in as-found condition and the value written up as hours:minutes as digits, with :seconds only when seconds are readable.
12:45
